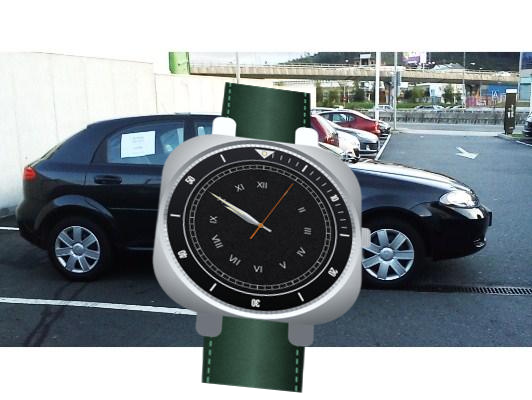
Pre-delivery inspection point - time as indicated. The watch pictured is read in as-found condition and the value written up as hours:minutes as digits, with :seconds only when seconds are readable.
9:50:05
